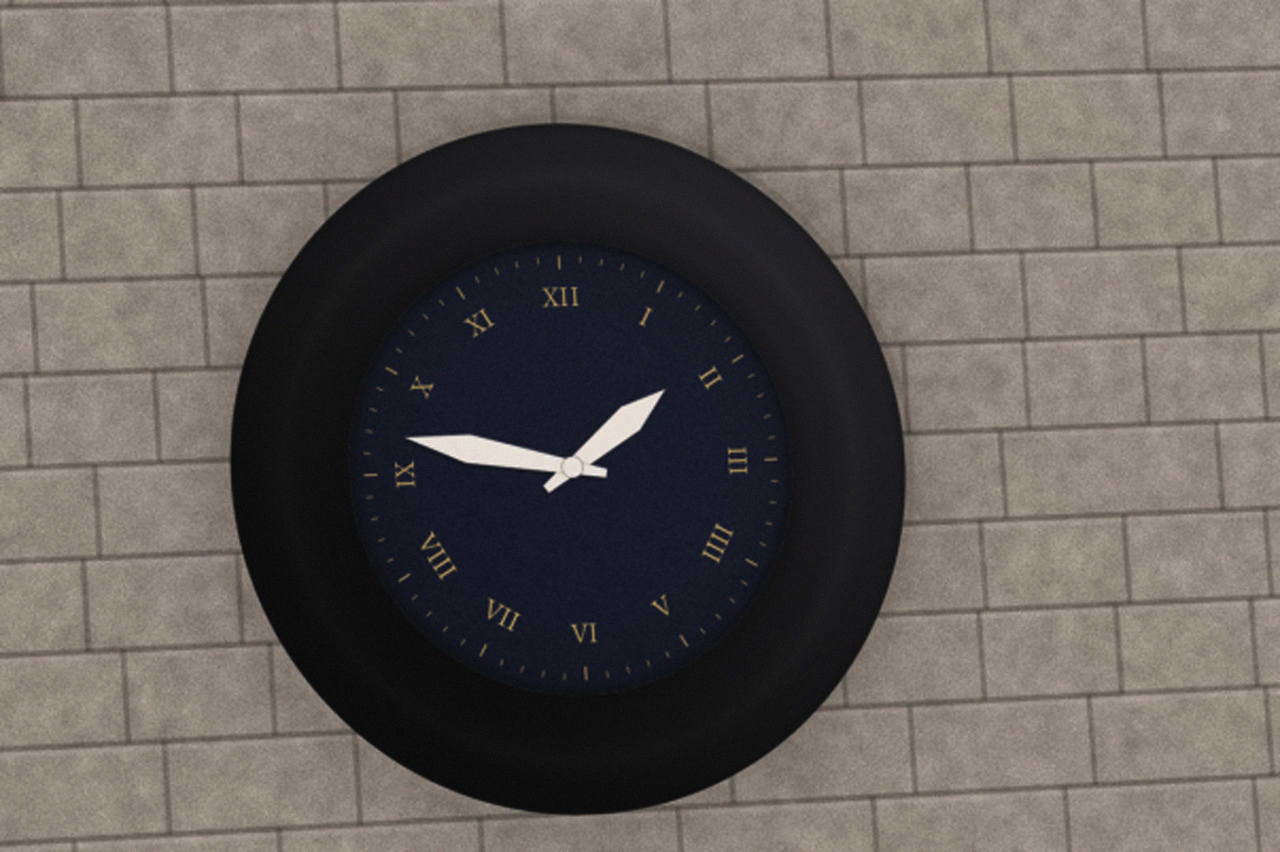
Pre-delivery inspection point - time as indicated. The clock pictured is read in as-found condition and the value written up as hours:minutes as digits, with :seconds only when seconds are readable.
1:47
